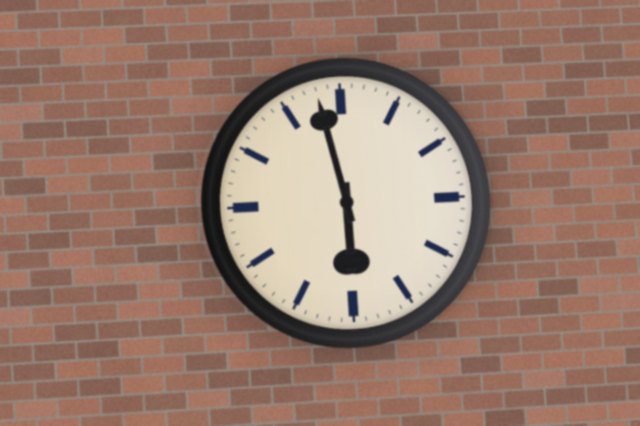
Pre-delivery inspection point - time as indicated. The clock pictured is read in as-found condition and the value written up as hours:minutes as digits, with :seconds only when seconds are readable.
5:58
